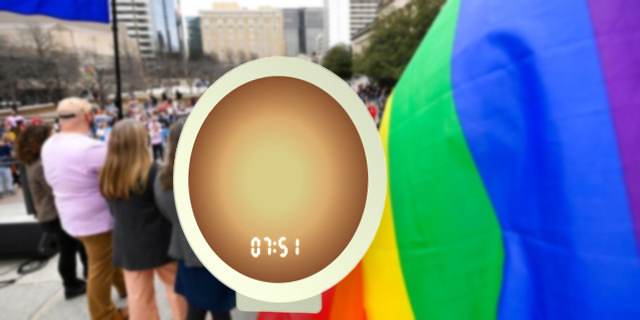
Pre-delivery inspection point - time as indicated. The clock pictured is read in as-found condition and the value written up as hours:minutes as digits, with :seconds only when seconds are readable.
7:51
